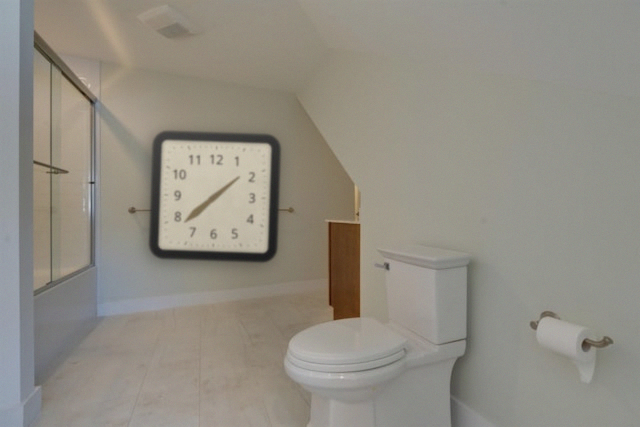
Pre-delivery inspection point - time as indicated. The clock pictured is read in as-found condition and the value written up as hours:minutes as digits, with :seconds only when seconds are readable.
1:38
